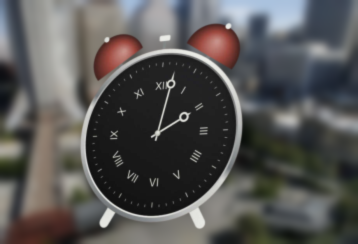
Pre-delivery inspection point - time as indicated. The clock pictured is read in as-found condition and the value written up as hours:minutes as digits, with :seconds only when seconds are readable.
2:02
